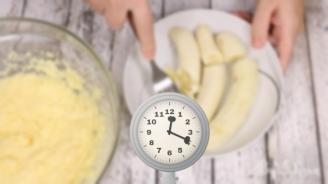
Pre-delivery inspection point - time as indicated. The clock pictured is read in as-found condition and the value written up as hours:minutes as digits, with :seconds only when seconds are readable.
12:19
